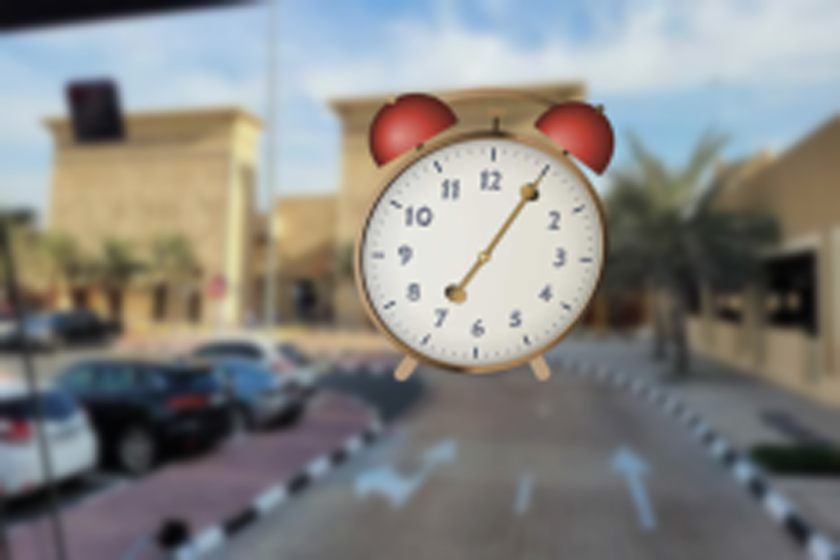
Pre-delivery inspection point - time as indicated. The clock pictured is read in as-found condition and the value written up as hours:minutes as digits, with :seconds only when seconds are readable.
7:05
